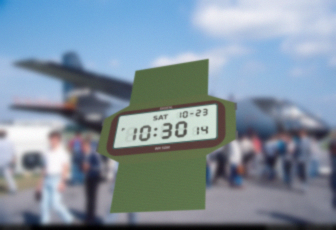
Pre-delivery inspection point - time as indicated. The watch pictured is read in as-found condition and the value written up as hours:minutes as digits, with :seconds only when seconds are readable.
10:30:14
